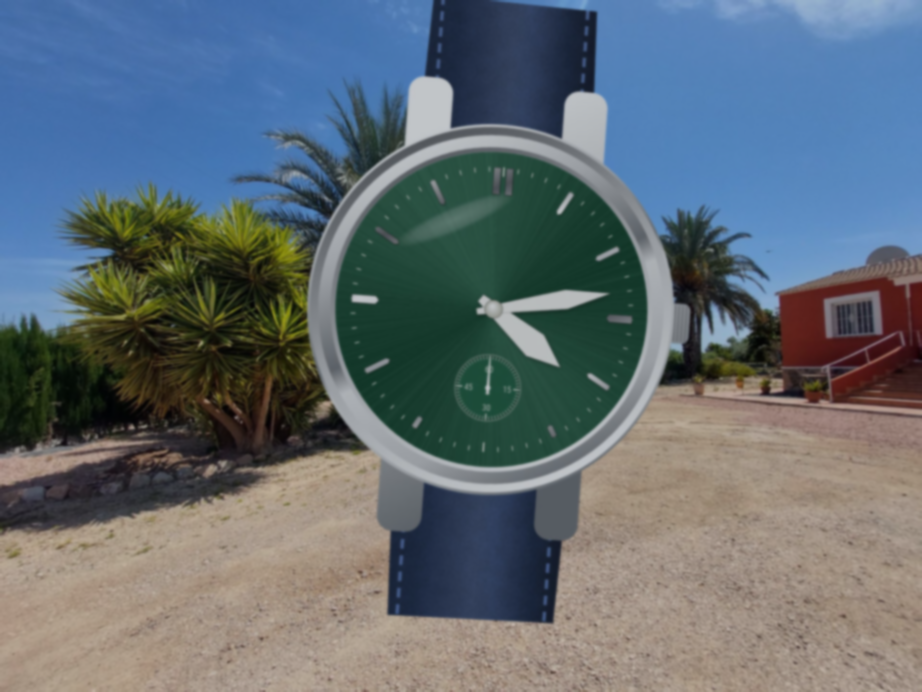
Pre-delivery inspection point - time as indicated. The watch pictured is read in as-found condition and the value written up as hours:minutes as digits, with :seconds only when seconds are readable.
4:13
